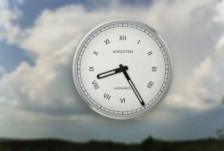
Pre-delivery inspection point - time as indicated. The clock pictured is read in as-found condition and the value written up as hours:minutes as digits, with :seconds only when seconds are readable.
8:25
